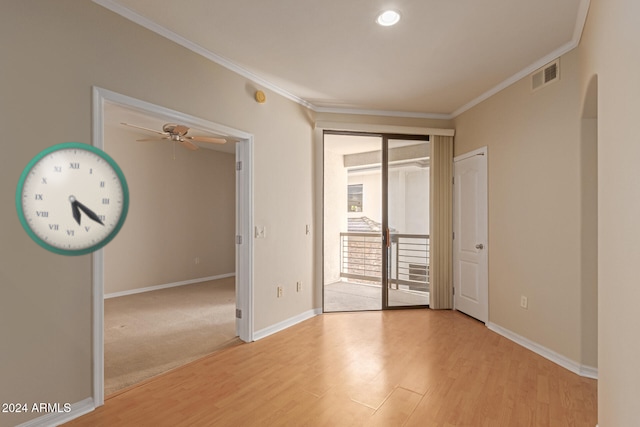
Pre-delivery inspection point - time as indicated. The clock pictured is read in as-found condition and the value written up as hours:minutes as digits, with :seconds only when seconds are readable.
5:21
